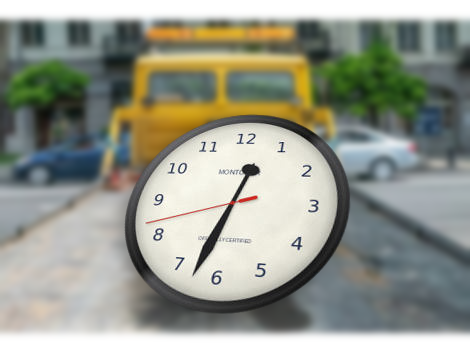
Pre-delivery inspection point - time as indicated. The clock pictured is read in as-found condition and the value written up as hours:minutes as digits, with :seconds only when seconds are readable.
12:32:42
